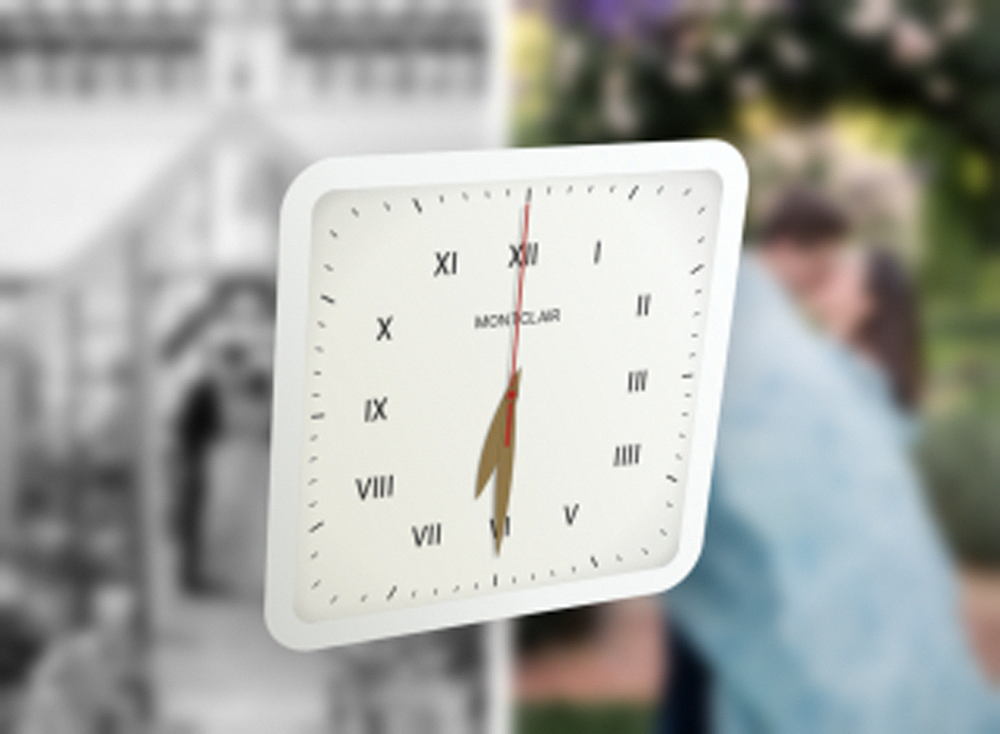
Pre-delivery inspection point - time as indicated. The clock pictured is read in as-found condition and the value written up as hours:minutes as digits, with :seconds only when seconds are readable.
6:30:00
